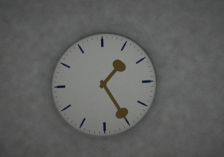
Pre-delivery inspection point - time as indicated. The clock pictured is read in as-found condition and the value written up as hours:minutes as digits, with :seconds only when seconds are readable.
1:25
